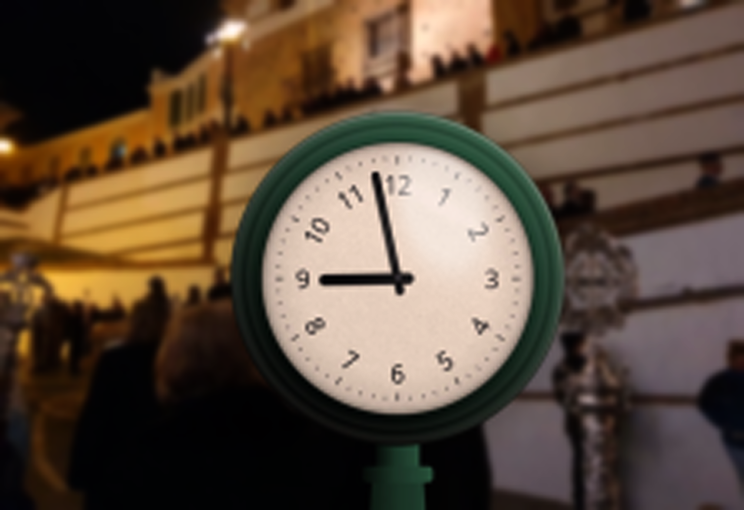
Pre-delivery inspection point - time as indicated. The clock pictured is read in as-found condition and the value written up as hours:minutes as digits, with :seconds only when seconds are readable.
8:58
